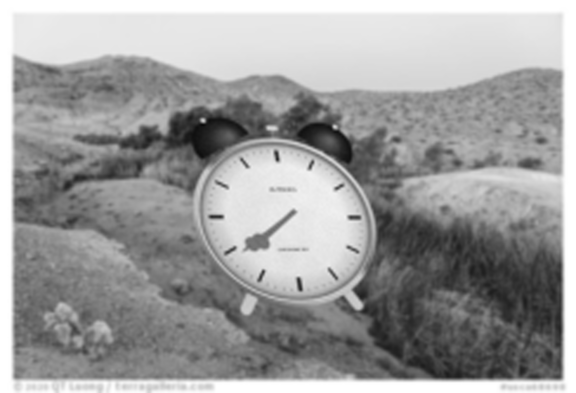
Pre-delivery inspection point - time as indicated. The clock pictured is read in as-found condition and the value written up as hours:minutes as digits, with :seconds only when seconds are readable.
7:39
